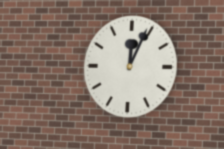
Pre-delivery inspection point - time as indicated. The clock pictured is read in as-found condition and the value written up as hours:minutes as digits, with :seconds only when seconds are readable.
12:04
